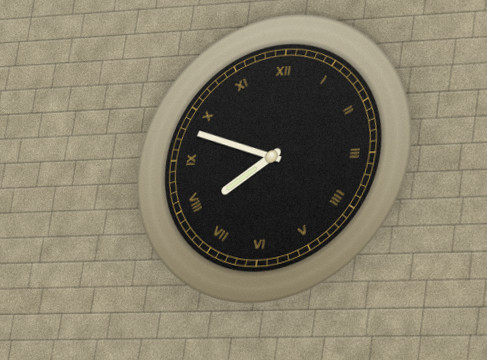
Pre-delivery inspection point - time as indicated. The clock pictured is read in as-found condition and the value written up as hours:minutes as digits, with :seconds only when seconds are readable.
7:48
